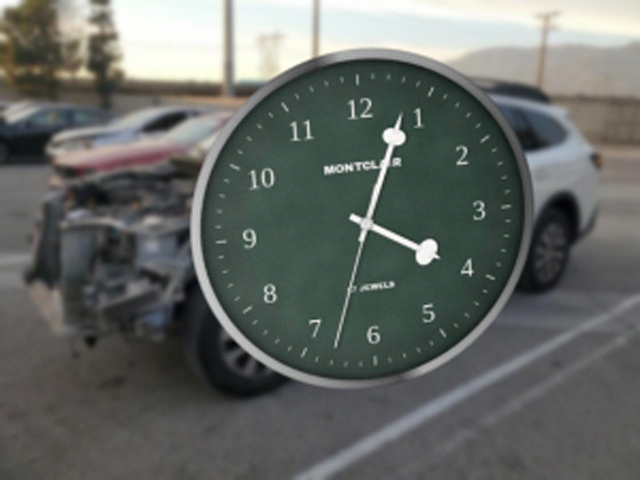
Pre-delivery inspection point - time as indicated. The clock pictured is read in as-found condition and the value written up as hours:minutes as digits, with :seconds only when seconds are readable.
4:03:33
